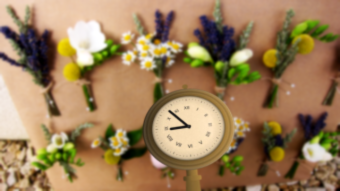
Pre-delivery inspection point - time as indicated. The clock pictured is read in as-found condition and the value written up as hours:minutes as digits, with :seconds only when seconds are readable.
8:53
